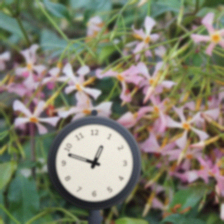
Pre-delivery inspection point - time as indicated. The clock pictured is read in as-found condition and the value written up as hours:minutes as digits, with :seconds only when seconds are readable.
12:48
